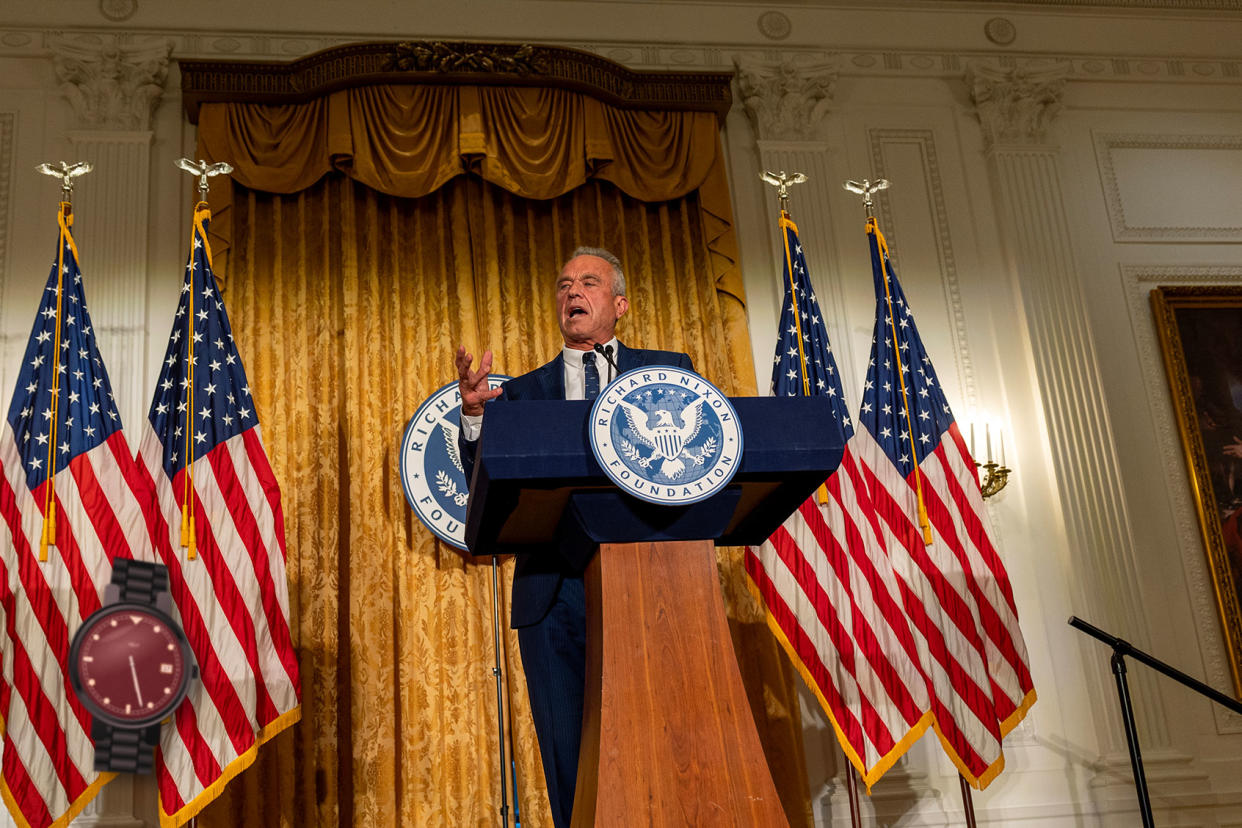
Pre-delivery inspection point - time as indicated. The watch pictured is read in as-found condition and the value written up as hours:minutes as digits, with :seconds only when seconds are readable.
5:27
